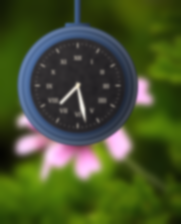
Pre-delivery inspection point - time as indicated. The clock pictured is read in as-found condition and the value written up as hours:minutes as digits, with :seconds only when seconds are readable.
7:28
